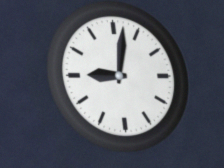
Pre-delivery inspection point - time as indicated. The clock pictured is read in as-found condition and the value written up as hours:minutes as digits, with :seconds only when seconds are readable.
9:02
